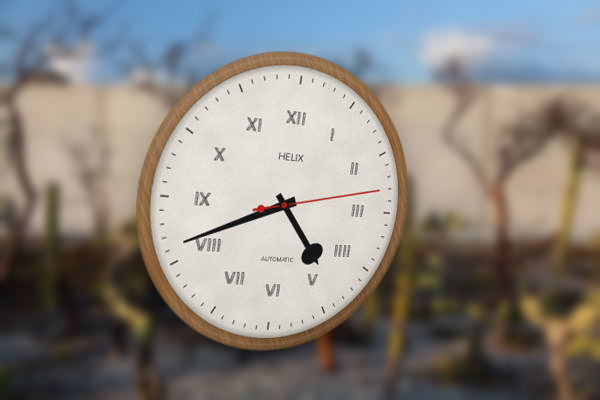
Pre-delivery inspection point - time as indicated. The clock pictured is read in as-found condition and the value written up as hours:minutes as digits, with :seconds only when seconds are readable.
4:41:13
